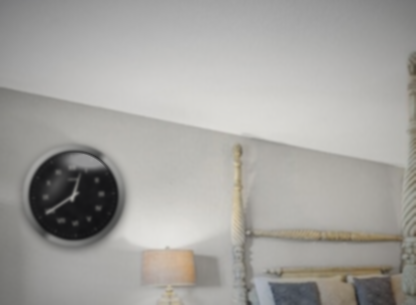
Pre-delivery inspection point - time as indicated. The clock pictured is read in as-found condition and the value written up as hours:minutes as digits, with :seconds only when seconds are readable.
12:40
